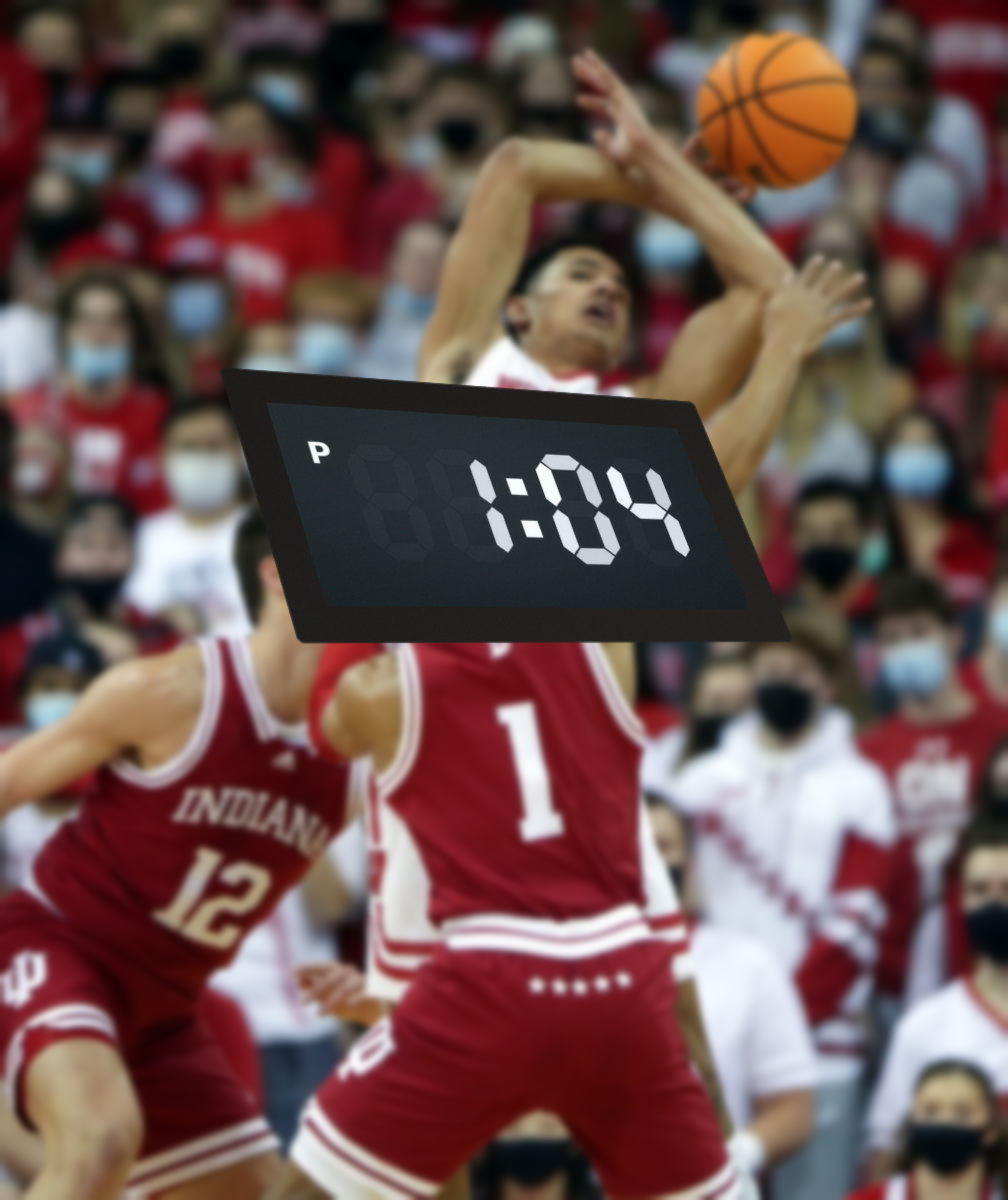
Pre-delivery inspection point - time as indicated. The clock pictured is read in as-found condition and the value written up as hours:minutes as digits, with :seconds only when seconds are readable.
1:04
